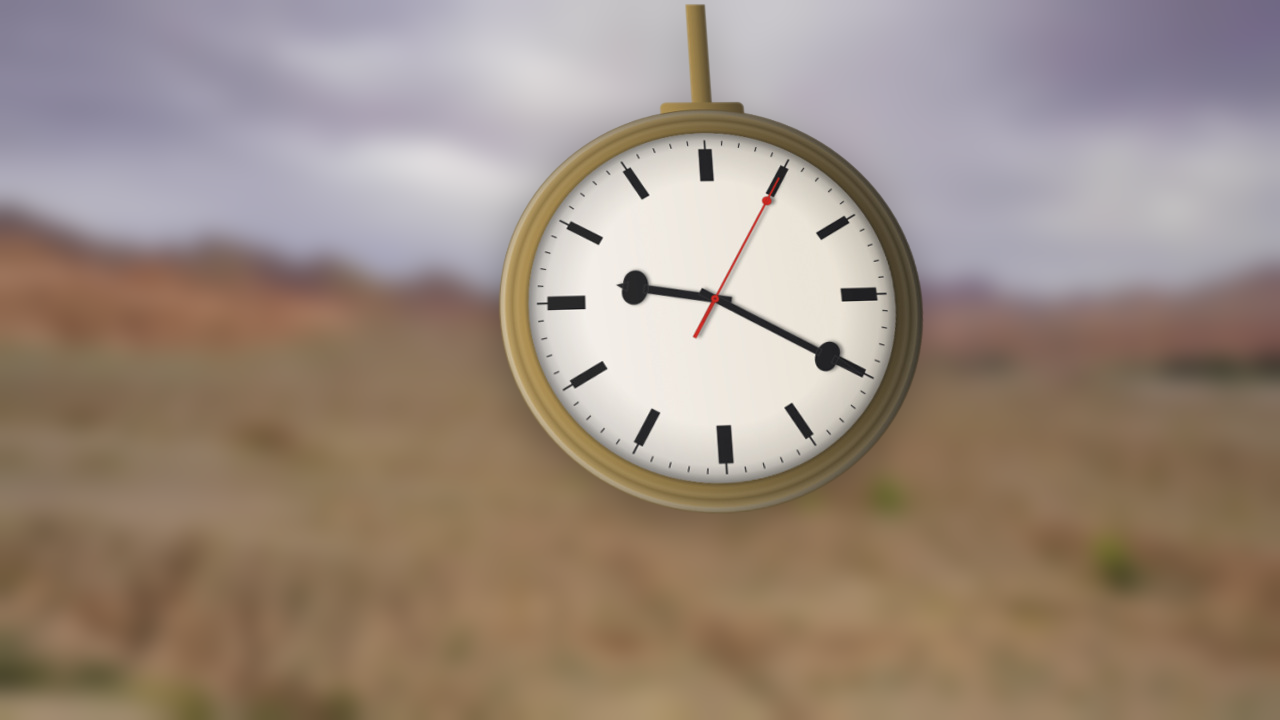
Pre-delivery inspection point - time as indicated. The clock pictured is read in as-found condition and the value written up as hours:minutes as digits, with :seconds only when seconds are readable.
9:20:05
